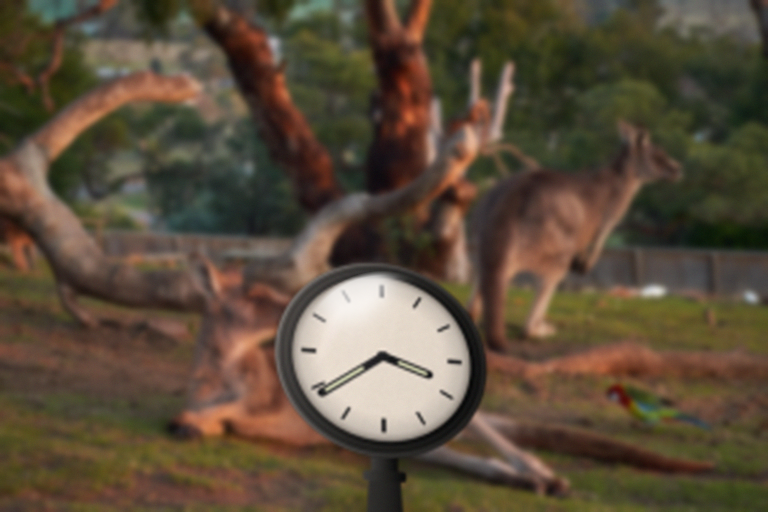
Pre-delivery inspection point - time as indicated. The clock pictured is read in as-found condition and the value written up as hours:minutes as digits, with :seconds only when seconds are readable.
3:39
